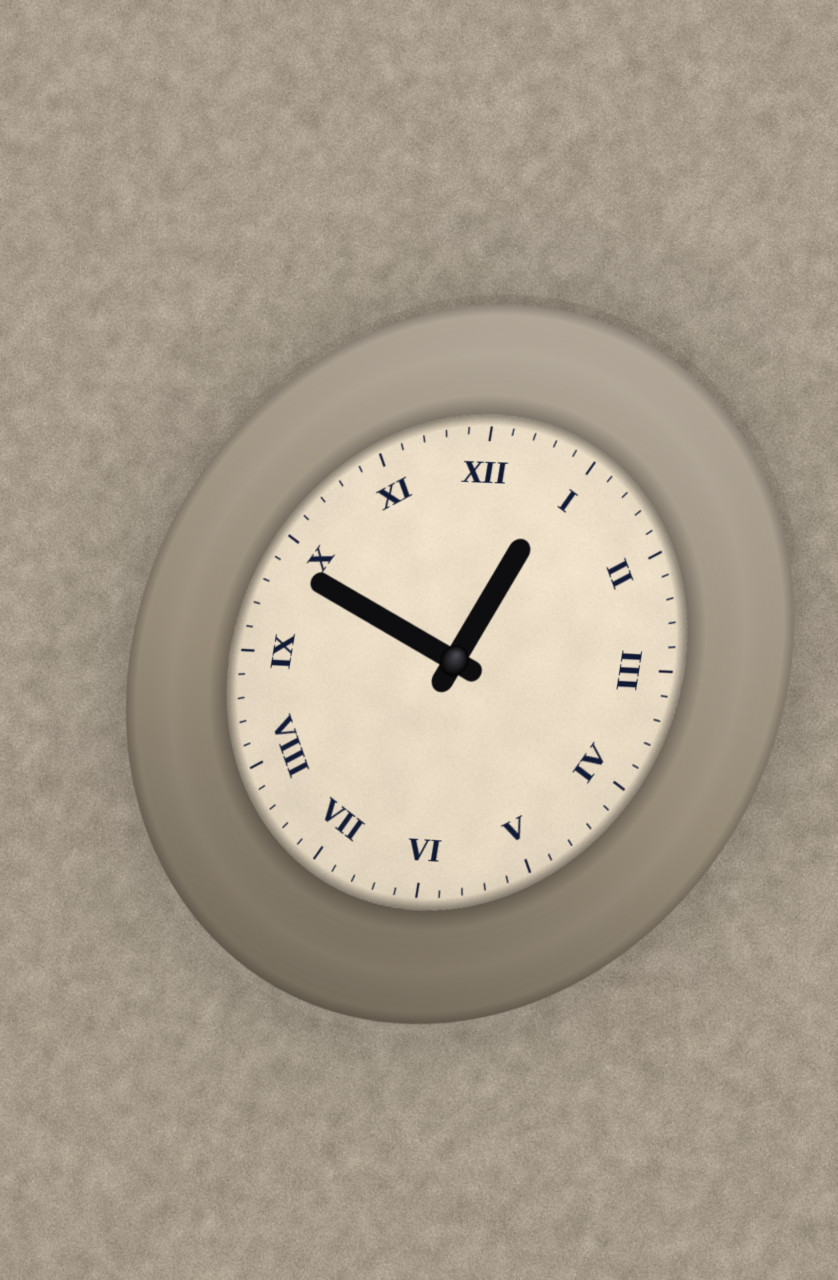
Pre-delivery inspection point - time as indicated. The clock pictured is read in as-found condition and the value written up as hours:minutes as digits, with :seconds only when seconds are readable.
12:49
